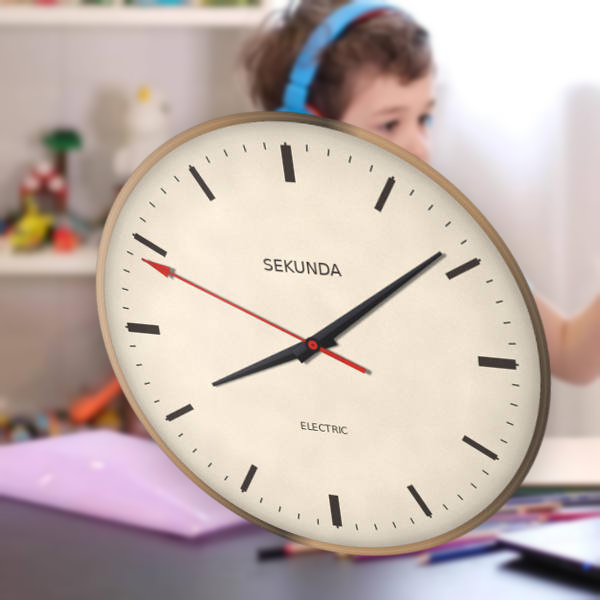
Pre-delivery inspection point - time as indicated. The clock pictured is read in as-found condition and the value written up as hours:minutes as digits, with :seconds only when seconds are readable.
8:08:49
